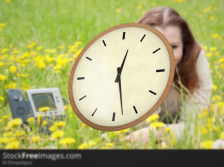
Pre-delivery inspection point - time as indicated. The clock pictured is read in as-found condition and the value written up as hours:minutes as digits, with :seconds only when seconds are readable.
12:28
